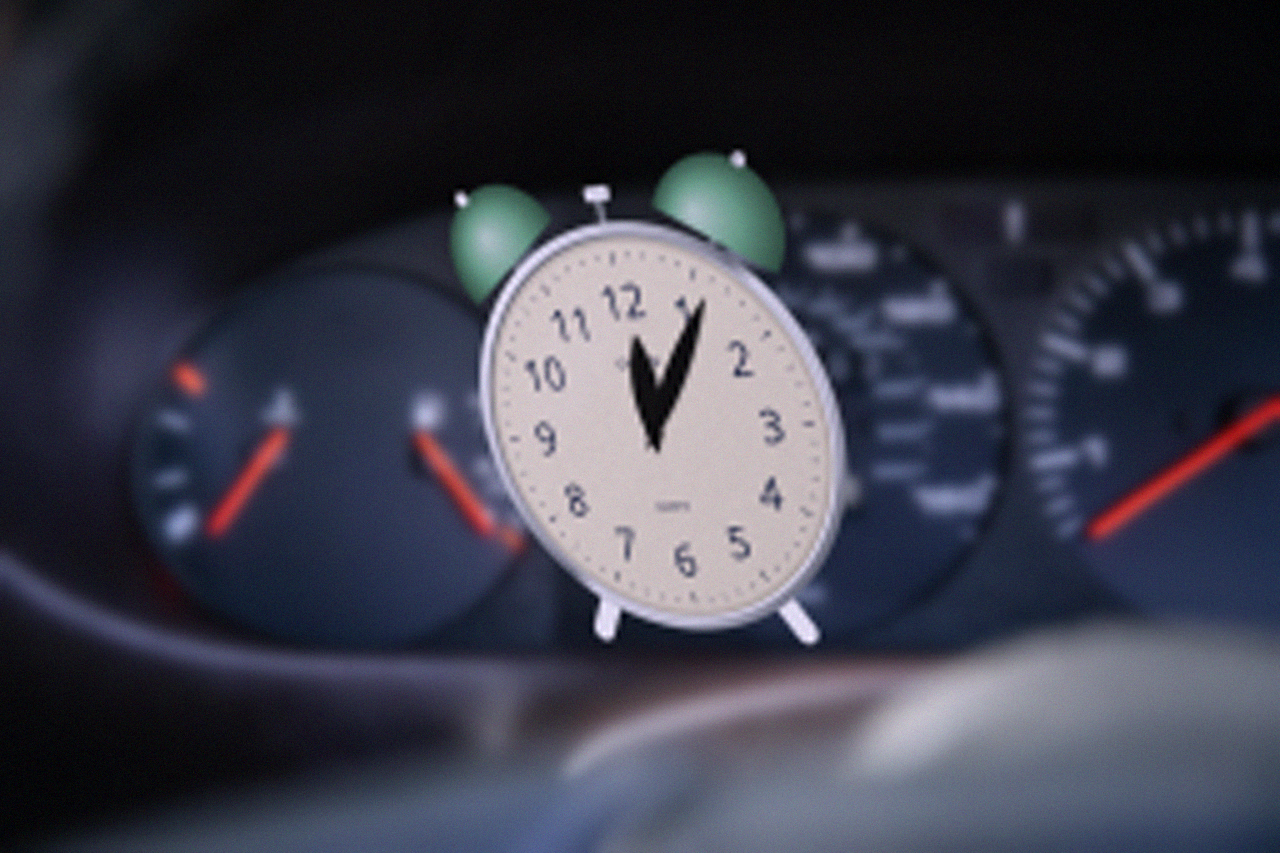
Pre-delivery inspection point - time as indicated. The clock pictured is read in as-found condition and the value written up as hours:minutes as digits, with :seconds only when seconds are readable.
12:06
